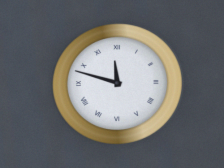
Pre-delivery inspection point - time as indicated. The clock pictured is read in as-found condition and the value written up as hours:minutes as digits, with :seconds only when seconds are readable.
11:48
